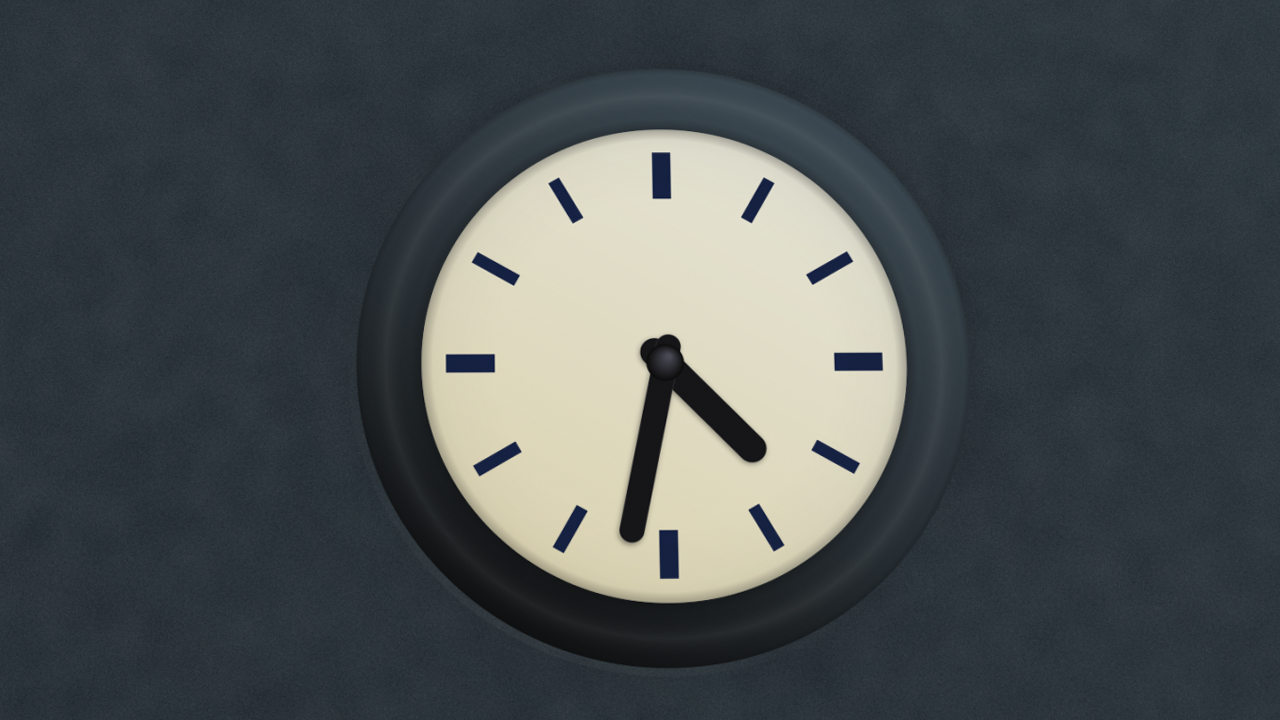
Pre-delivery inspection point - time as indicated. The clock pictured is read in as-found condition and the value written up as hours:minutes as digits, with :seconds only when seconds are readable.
4:32
